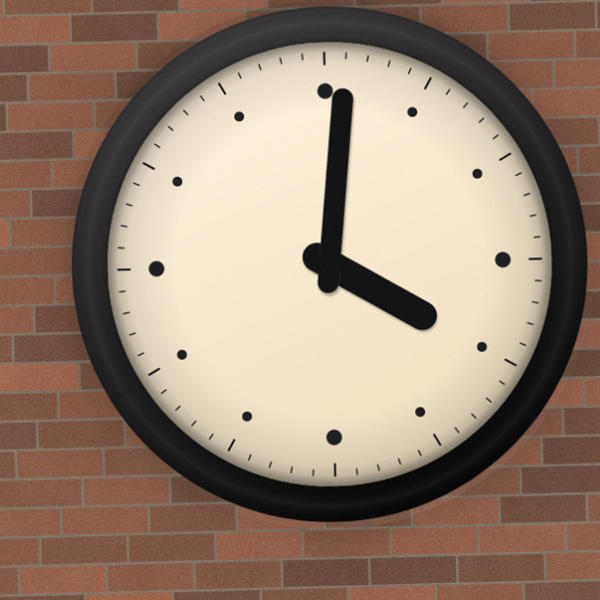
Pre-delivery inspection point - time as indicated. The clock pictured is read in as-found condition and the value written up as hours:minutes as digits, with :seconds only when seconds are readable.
4:01
